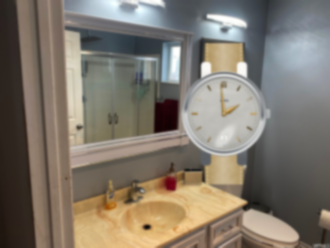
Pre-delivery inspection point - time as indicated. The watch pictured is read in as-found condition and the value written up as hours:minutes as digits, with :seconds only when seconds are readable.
1:59
